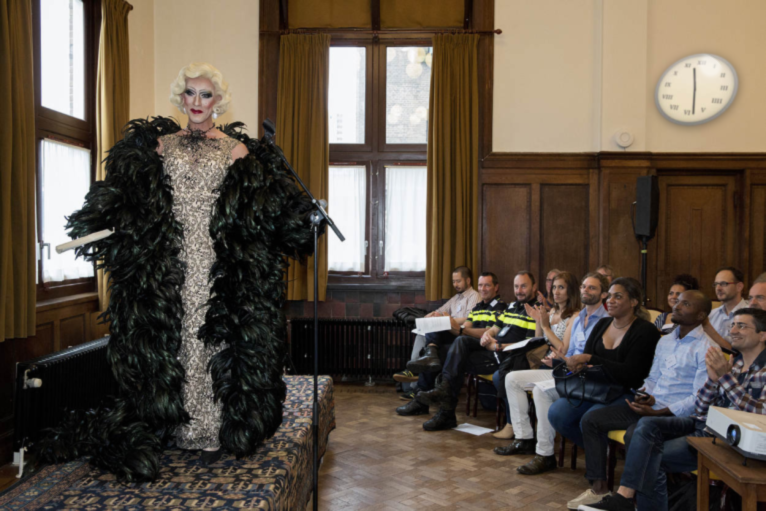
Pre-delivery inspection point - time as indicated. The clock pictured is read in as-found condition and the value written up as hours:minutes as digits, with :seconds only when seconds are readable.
11:28
